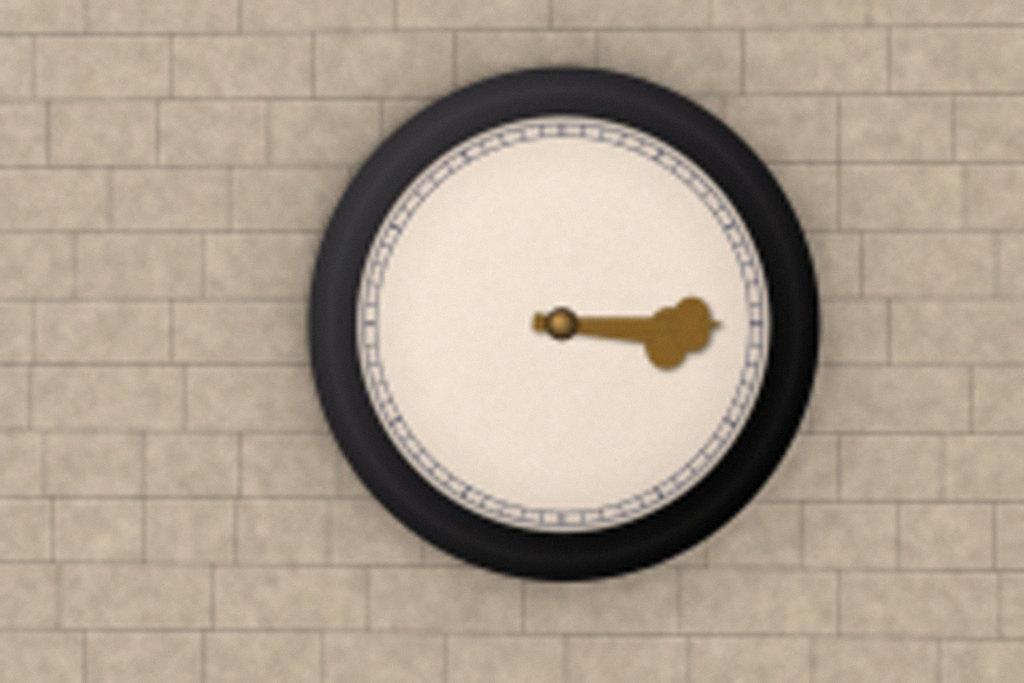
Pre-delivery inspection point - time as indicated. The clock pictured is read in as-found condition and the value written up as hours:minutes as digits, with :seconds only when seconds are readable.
3:15
